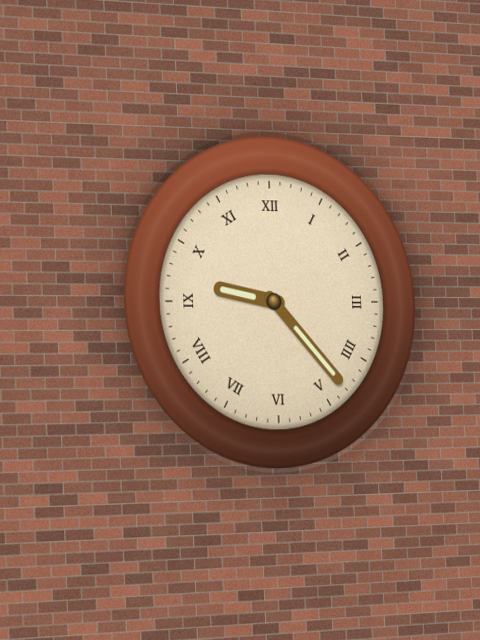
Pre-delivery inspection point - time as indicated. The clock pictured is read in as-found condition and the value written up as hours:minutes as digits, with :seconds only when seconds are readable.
9:23
